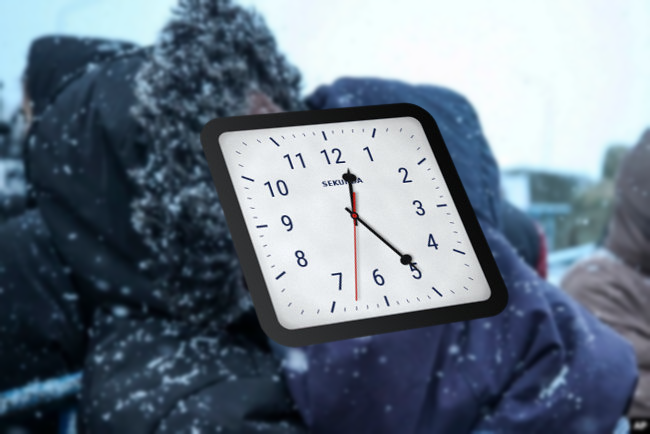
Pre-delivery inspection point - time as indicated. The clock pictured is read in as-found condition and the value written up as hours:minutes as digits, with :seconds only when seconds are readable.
12:24:33
